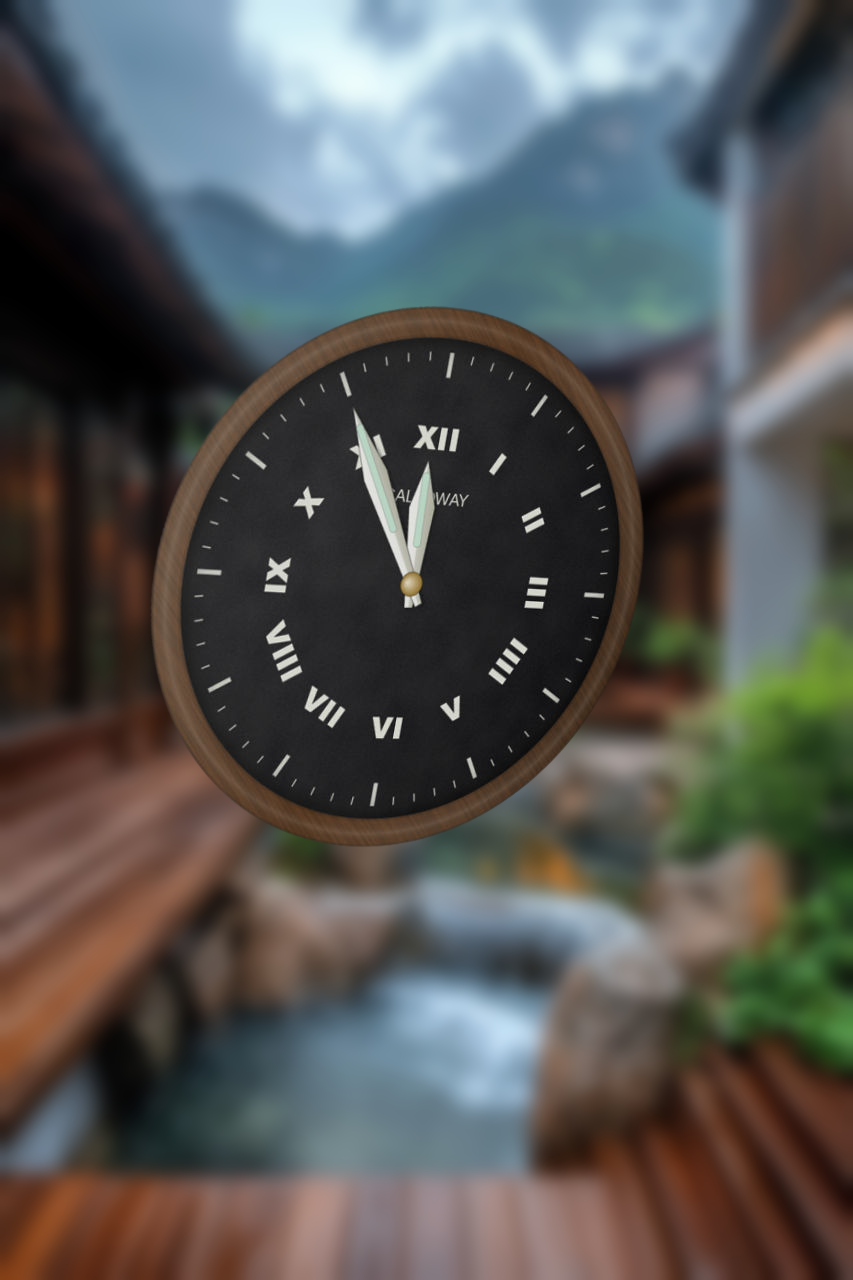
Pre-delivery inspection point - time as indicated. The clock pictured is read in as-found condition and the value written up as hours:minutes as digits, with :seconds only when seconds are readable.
11:55
